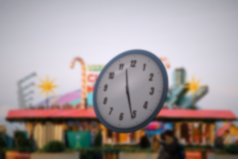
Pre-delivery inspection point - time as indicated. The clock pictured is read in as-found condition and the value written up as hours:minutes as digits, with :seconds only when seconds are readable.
11:26
